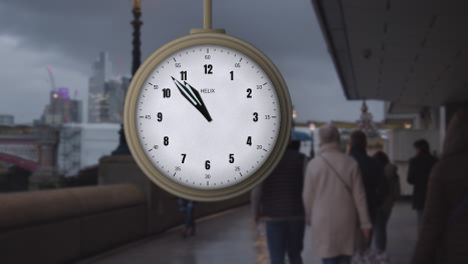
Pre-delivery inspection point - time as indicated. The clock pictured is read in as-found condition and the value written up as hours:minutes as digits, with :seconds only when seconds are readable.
10:53
